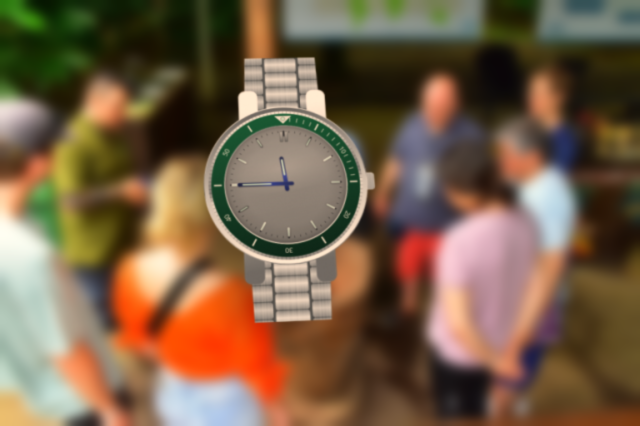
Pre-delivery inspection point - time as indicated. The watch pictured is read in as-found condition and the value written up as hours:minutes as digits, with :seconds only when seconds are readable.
11:45
